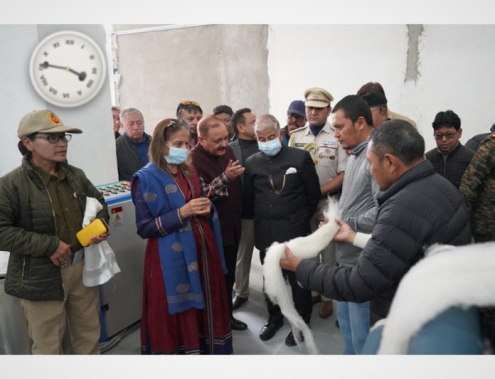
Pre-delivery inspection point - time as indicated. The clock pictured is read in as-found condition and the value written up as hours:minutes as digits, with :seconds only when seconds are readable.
3:46
